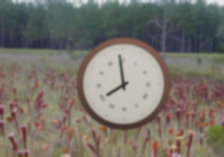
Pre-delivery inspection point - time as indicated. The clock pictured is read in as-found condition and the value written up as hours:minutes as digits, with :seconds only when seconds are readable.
7:59
